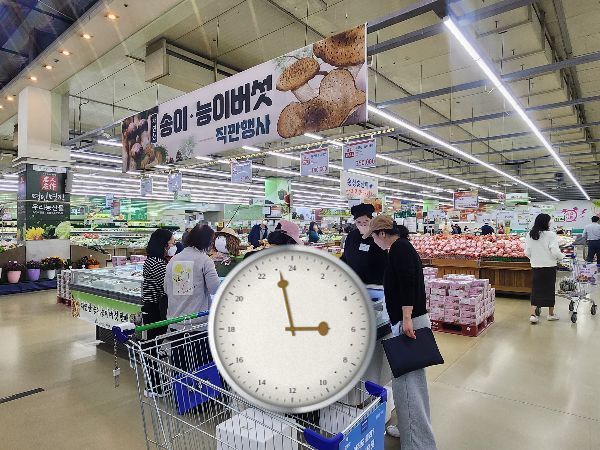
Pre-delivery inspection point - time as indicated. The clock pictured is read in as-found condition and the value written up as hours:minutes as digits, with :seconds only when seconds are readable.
5:58
